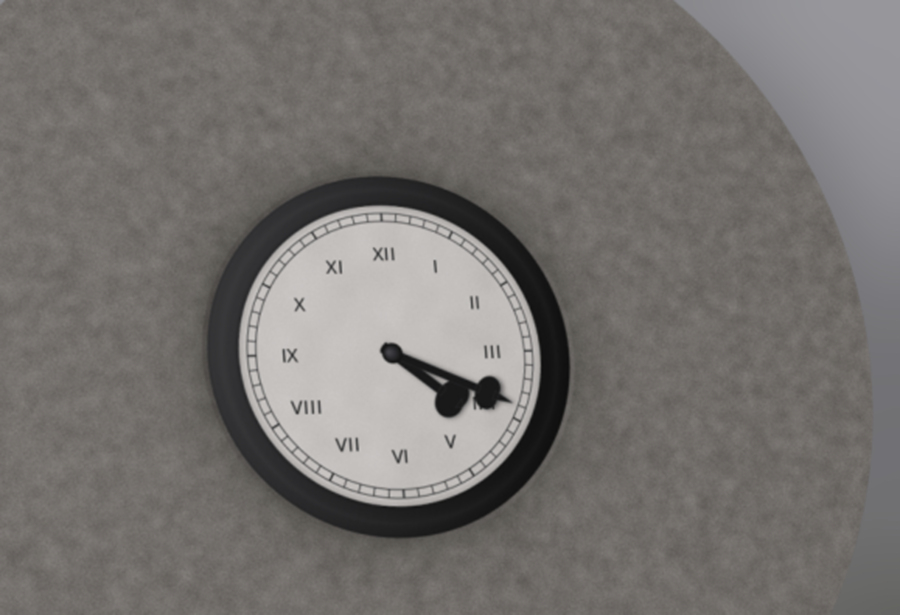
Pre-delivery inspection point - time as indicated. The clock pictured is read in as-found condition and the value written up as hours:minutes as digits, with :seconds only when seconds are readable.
4:19
